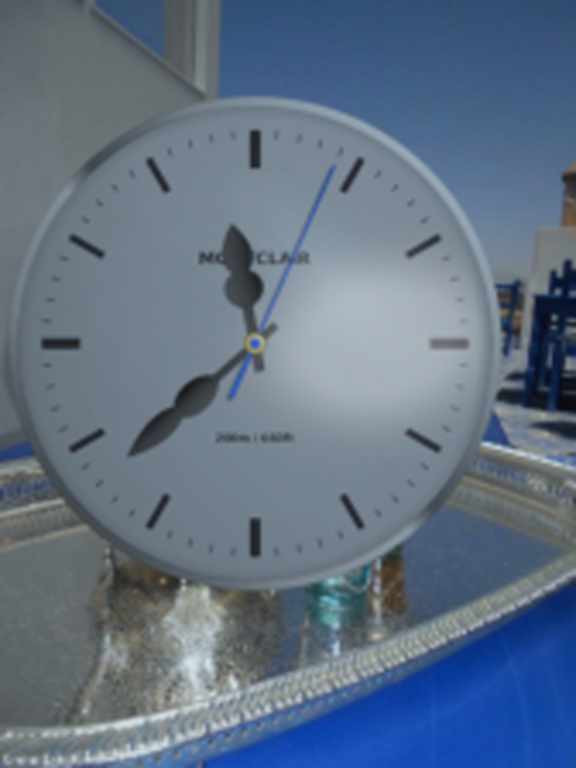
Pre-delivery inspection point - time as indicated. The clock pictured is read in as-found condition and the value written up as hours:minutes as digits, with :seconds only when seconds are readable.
11:38:04
